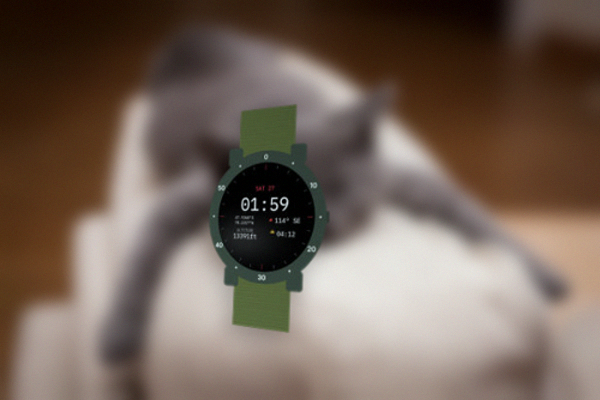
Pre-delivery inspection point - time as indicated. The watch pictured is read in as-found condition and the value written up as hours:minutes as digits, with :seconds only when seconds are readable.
1:59
